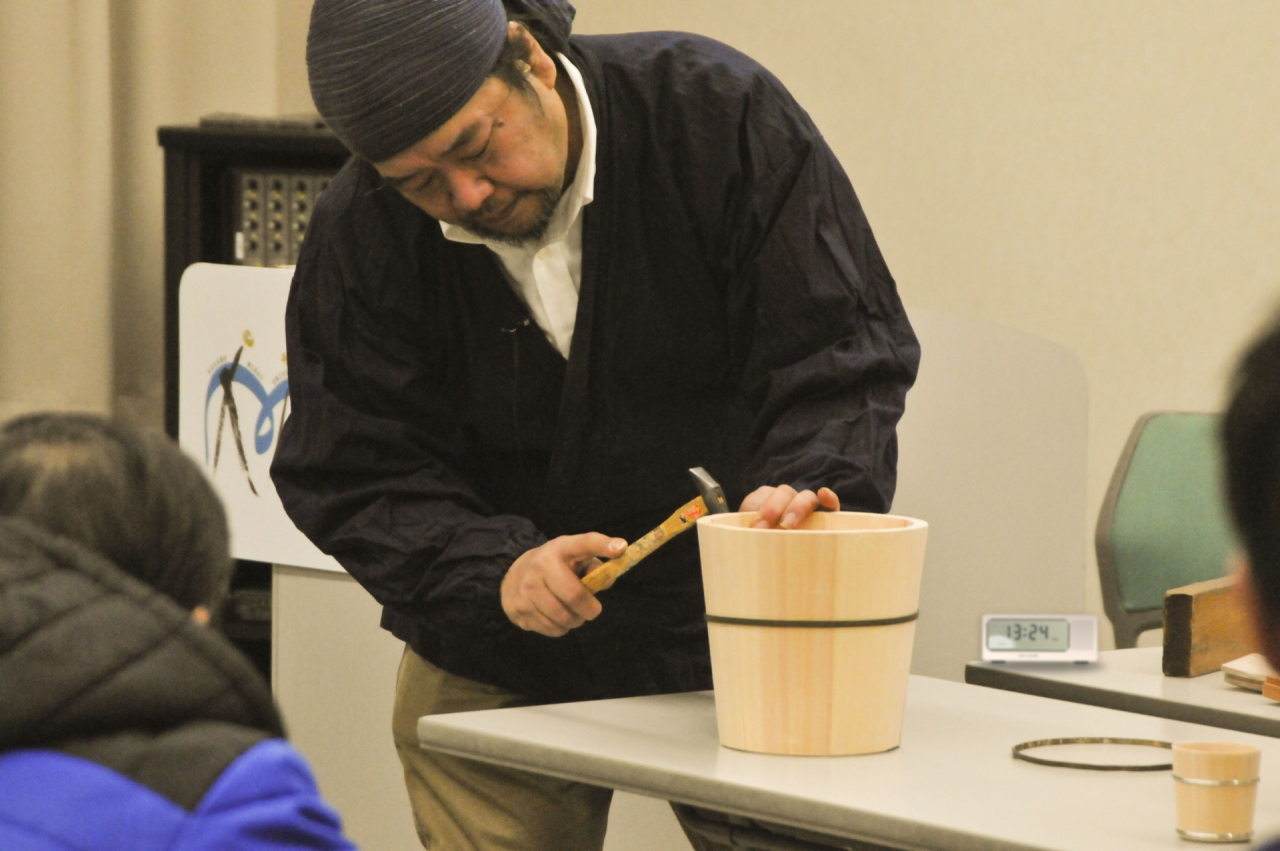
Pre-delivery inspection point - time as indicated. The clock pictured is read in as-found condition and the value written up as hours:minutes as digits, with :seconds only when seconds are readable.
13:24
